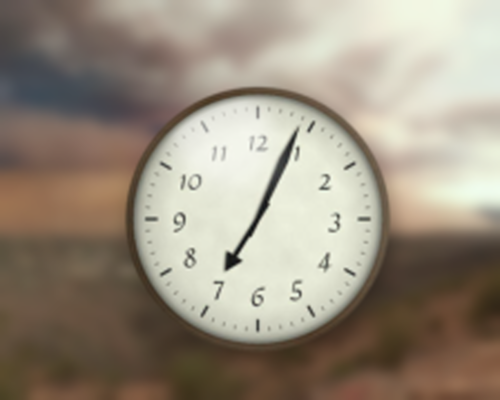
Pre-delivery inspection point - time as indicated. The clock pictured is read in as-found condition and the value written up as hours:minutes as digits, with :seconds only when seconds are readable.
7:04
